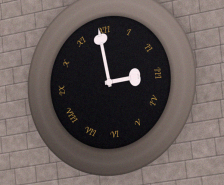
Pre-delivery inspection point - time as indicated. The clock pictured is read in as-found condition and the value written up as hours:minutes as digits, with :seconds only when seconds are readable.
2:59
